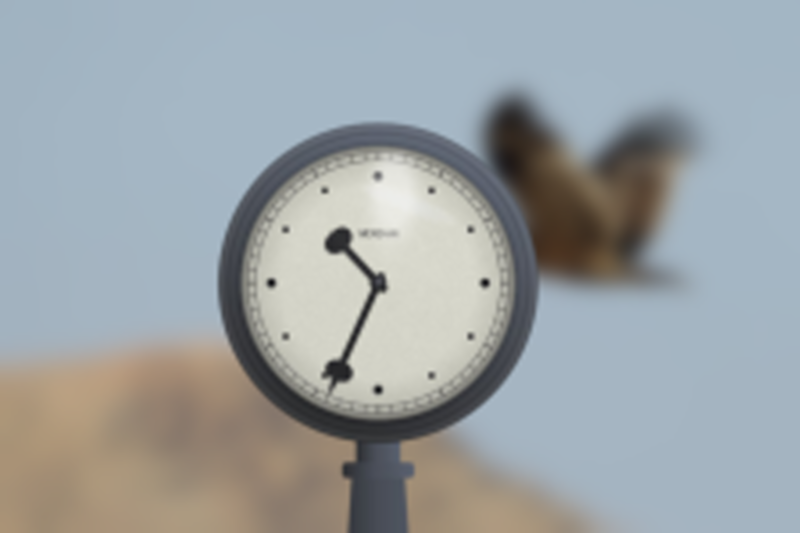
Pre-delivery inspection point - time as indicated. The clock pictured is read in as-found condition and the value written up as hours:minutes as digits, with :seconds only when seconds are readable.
10:34
